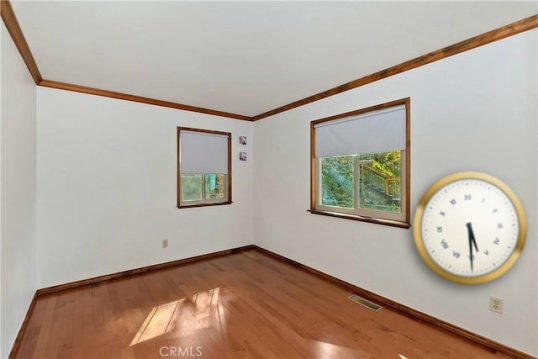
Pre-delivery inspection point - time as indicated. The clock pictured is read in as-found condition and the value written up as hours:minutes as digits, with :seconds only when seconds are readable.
5:30
